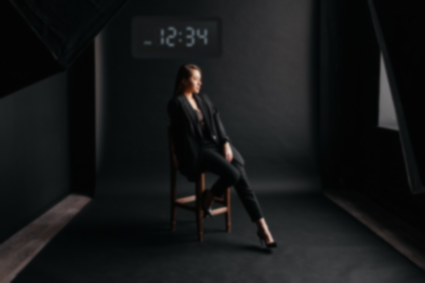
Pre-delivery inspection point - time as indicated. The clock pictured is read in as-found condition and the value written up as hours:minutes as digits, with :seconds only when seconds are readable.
12:34
